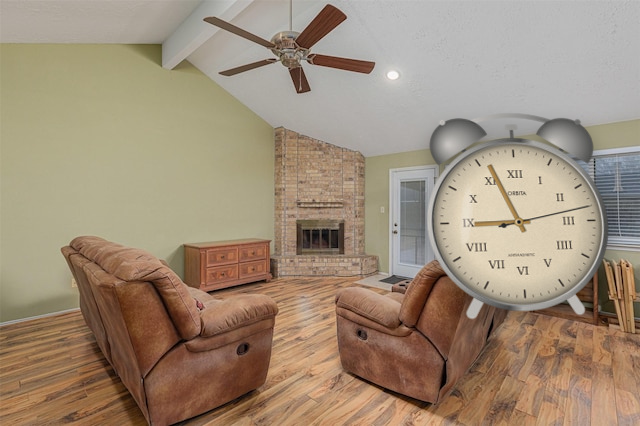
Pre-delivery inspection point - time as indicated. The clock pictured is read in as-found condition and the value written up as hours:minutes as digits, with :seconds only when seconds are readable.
8:56:13
